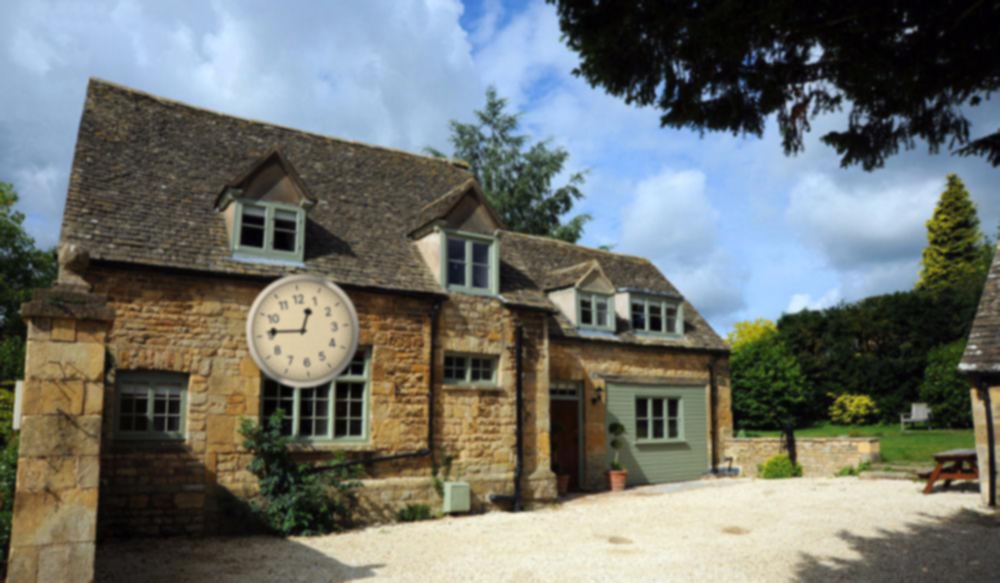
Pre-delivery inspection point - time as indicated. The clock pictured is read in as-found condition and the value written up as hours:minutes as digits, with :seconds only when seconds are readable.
12:46
